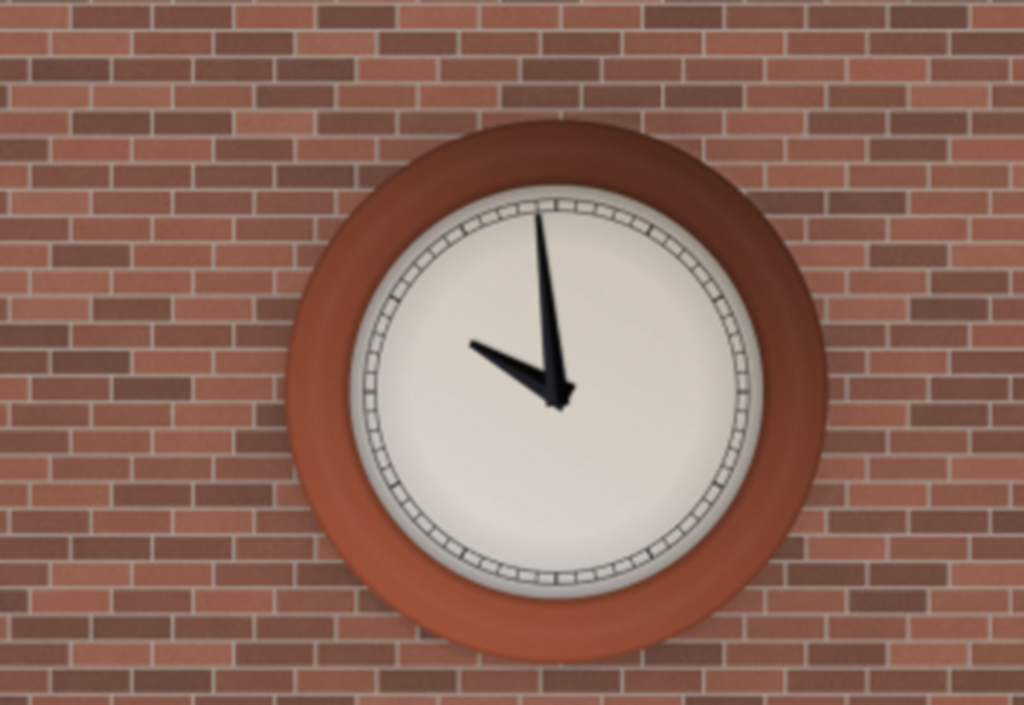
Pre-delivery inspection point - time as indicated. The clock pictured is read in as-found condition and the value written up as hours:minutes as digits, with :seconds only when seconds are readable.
9:59
